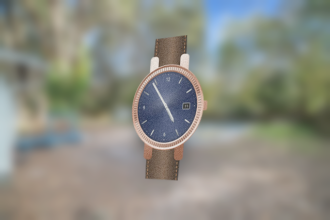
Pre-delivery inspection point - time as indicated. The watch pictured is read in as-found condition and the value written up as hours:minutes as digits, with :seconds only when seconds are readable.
4:54
